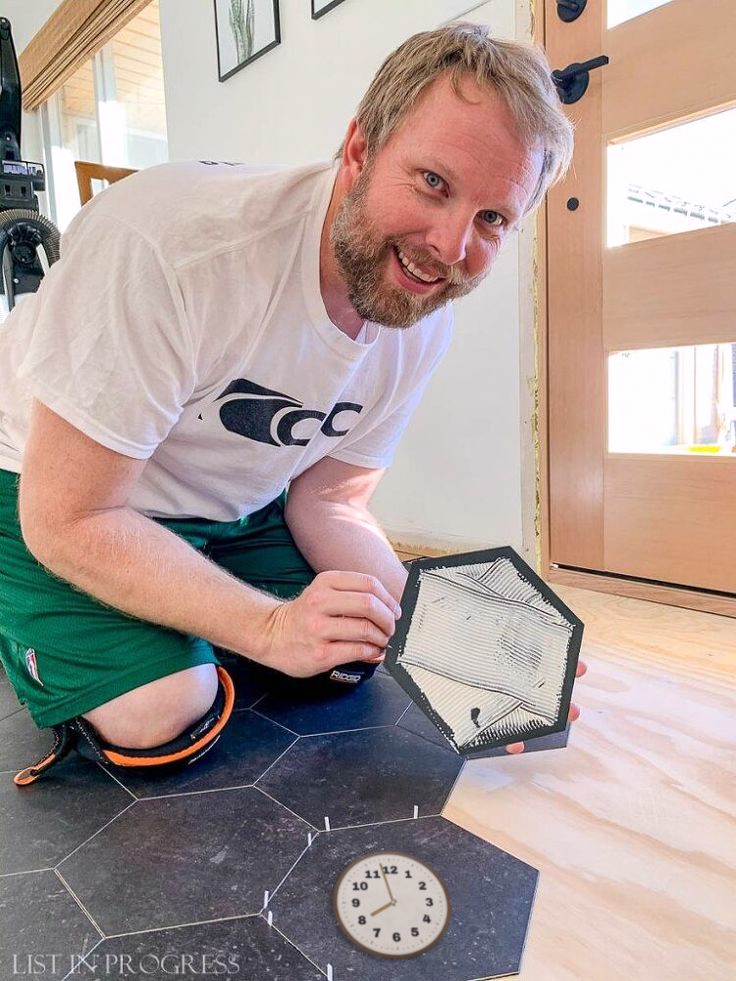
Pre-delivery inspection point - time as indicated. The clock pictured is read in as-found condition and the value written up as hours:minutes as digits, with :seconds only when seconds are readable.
7:58
